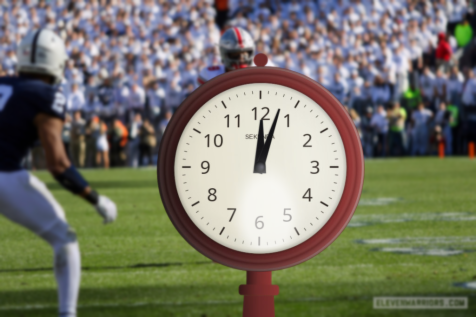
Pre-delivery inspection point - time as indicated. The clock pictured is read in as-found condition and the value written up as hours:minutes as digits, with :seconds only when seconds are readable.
12:03
